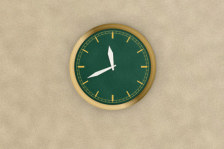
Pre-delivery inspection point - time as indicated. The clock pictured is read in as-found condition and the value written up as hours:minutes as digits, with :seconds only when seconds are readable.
11:41
